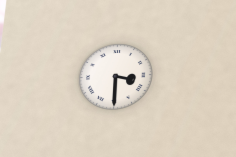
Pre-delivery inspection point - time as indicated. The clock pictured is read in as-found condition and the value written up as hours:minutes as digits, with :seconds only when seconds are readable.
3:30
